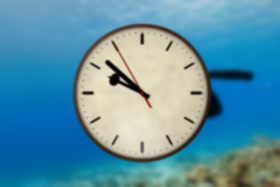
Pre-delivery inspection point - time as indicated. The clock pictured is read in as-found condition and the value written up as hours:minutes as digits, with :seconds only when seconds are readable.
9:51:55
